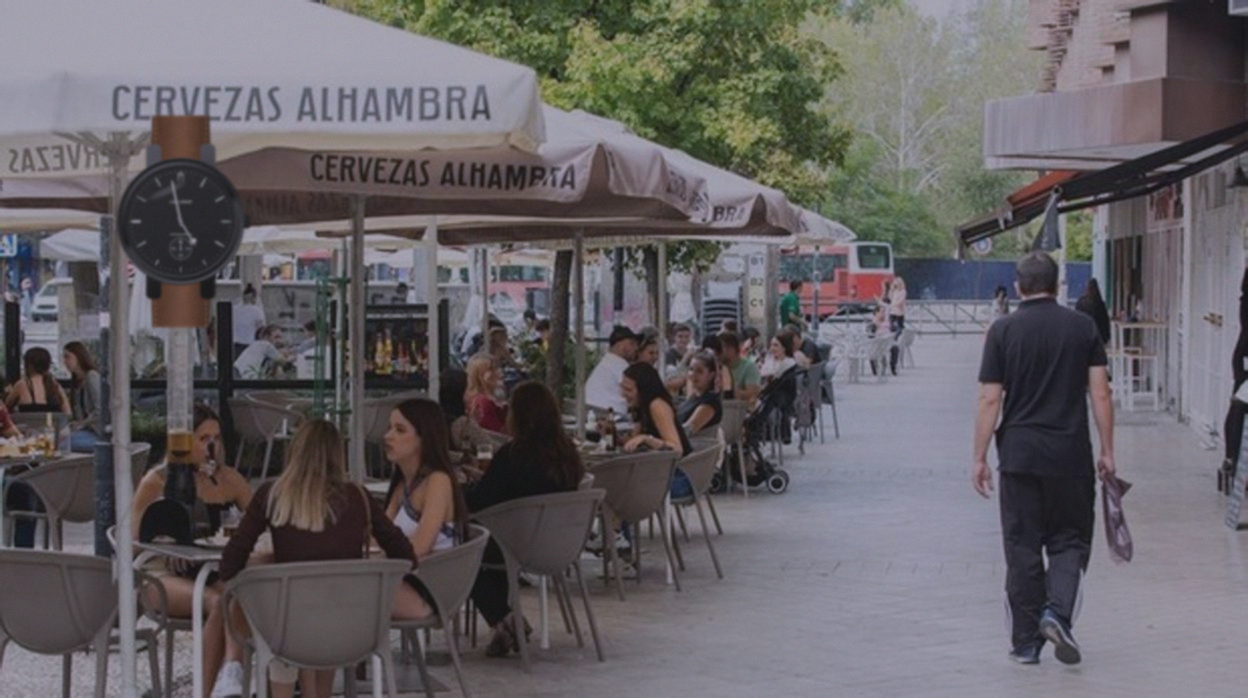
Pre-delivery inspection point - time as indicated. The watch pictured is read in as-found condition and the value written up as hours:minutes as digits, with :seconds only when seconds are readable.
4:58
